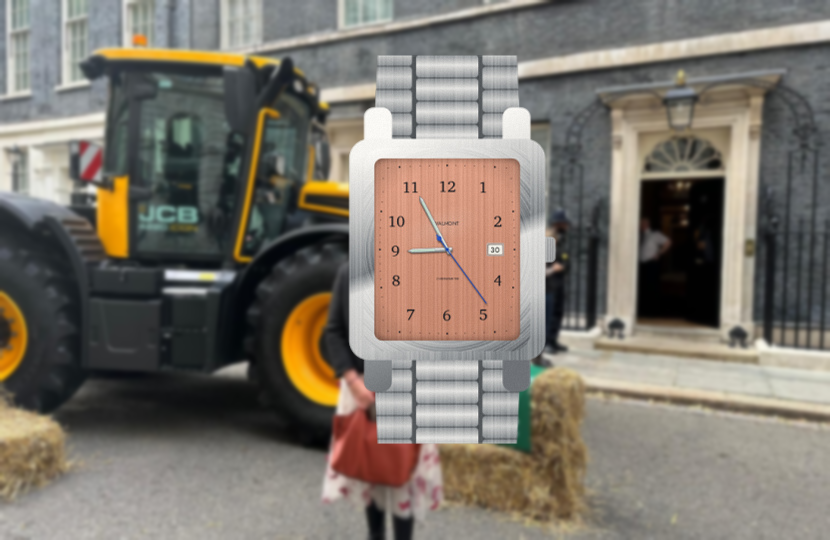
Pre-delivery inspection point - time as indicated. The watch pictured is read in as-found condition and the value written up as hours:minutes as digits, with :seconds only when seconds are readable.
8:55:24
